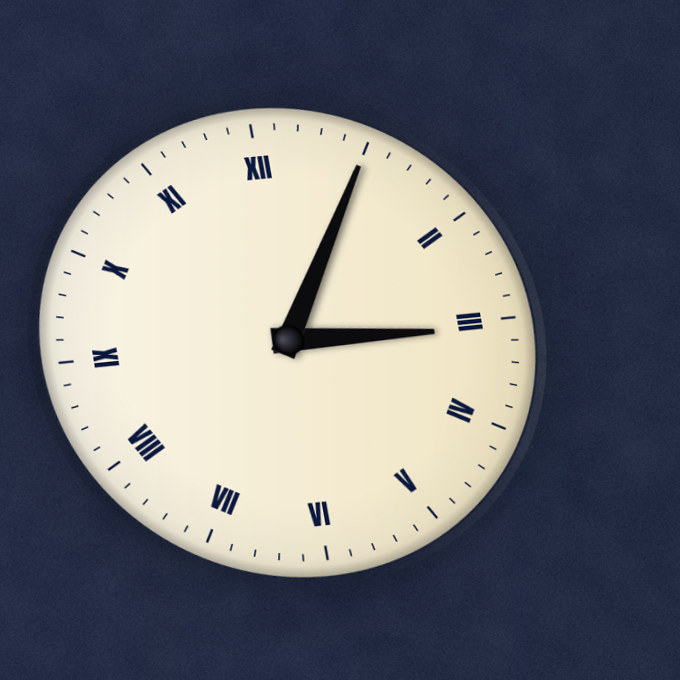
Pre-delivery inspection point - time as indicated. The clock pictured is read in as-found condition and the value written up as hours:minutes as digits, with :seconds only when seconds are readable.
3:05
